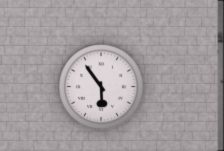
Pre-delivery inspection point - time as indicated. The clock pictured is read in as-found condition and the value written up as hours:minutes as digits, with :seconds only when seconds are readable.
5:54
